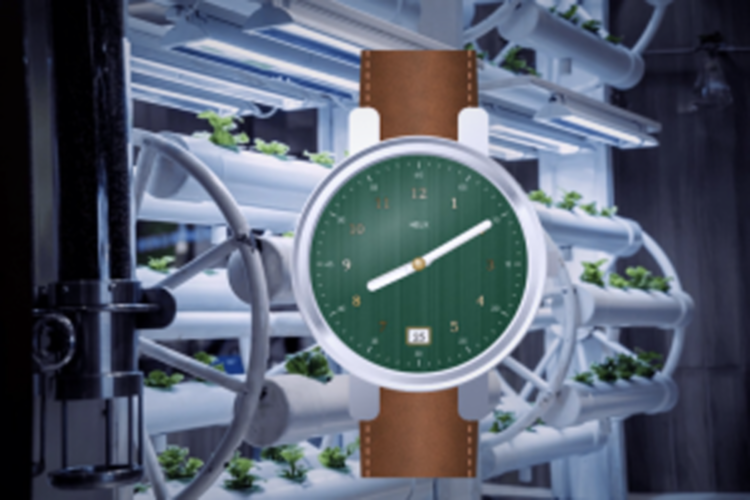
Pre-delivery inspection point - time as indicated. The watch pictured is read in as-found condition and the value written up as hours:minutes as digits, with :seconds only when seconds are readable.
8:10
